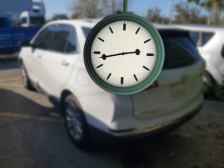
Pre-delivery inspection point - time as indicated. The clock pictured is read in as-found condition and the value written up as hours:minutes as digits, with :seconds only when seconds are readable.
2:43
